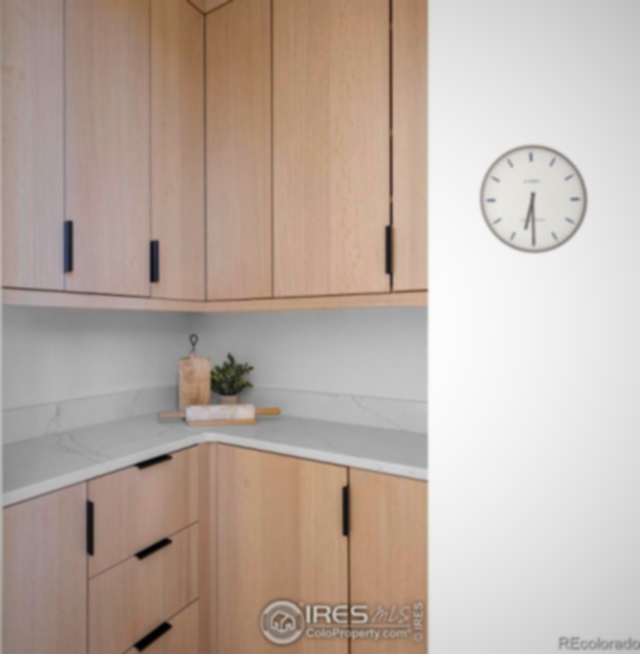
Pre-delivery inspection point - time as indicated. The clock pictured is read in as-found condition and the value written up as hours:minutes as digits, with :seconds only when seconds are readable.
6:30
